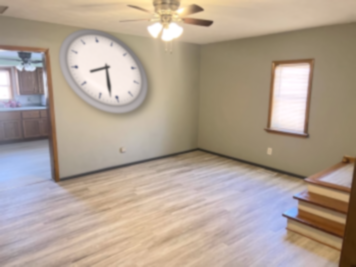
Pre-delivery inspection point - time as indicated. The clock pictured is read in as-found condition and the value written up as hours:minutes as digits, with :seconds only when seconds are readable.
8:32
